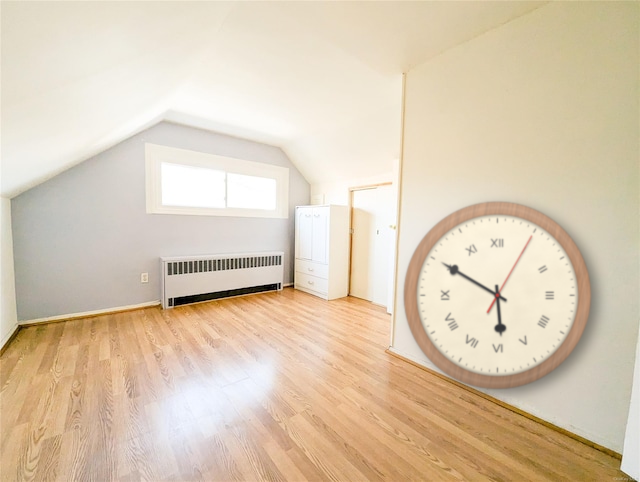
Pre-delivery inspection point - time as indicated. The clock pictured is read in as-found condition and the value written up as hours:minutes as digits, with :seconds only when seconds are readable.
5:50:05
